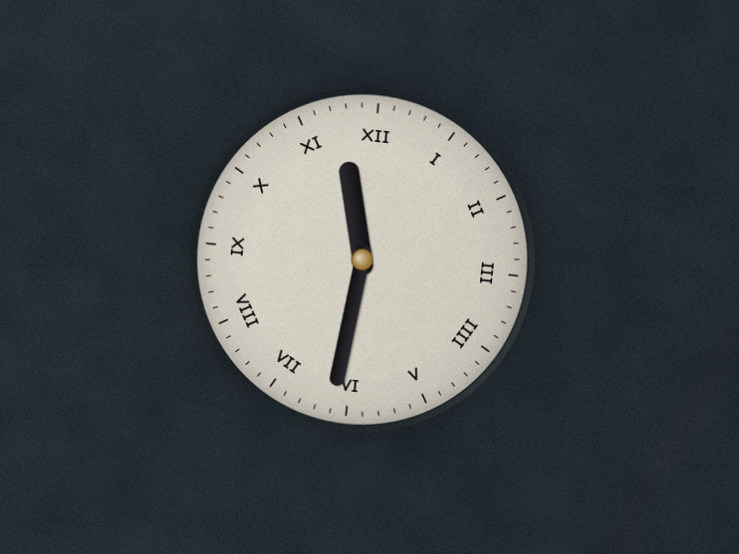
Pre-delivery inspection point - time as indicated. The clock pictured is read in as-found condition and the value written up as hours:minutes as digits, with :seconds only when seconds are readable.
11:31
